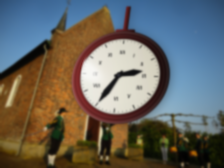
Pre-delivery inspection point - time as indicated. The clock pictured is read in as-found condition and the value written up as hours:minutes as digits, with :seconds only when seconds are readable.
2:35
